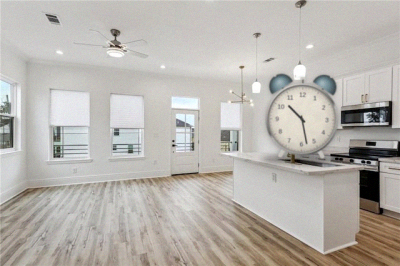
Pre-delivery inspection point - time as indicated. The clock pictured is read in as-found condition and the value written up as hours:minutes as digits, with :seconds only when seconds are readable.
10:28
